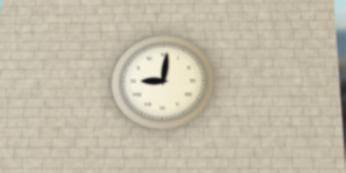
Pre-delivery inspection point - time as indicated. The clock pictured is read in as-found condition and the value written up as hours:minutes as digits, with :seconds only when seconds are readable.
9:01
